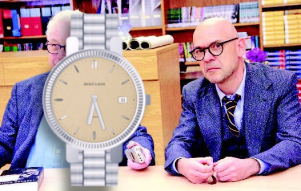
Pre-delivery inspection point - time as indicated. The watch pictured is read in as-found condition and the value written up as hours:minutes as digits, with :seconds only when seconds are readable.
6:27
